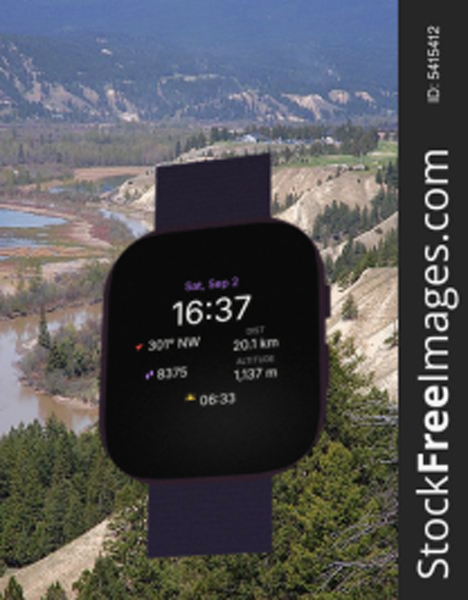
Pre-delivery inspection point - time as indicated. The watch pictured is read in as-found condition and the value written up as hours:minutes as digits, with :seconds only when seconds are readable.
16:37
